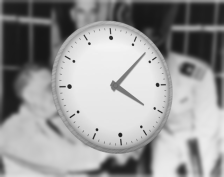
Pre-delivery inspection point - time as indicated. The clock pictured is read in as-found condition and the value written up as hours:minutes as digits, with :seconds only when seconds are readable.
4:08
